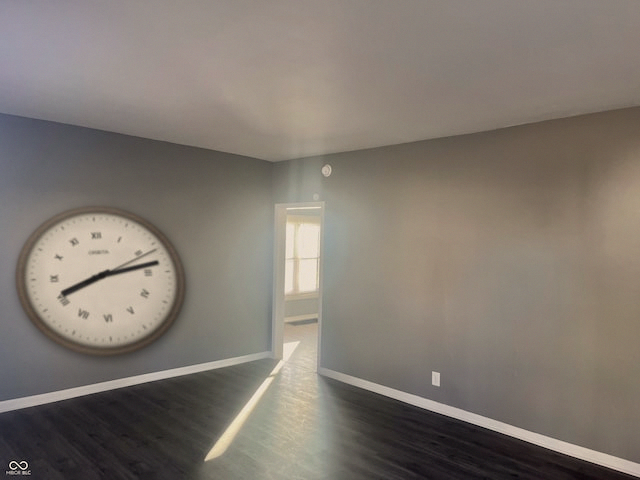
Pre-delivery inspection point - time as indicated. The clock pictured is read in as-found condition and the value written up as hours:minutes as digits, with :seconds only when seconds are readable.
8:13:11
